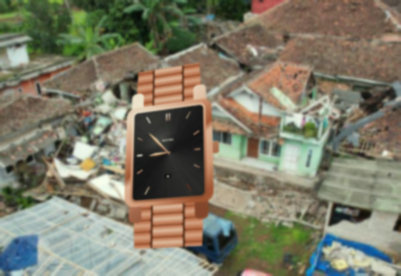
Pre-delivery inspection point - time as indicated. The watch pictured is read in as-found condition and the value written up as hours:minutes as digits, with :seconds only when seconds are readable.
8:53
